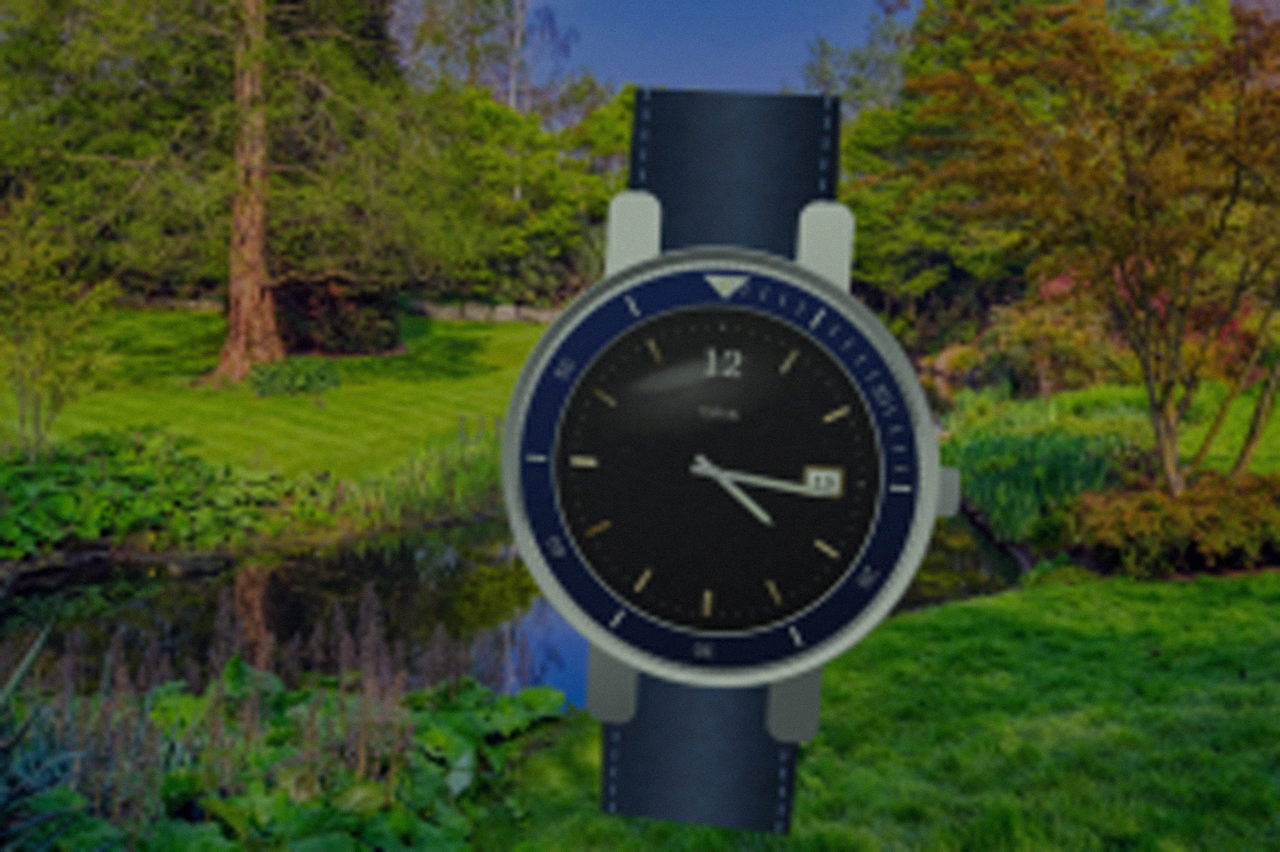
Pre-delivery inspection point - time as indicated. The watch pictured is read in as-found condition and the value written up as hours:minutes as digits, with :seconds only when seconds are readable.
4:16
